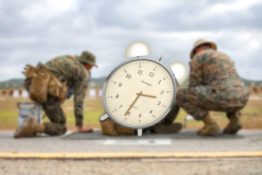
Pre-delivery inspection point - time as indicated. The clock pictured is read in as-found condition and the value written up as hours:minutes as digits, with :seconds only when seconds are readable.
2:31
